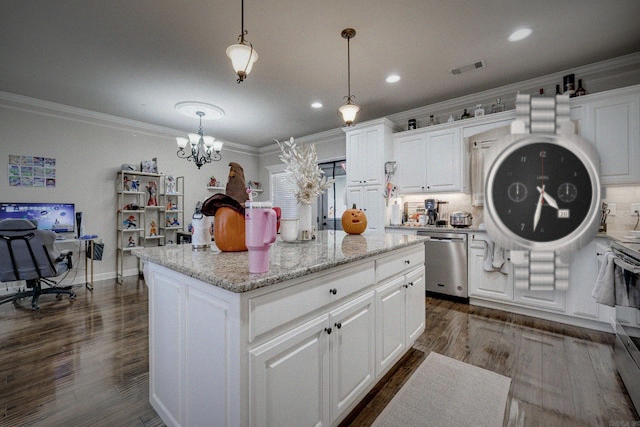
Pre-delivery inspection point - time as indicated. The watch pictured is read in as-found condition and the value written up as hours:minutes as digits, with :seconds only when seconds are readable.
4:32
